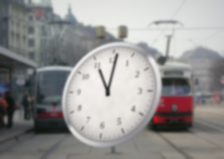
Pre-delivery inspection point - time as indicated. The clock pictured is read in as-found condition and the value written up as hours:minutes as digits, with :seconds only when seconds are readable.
11:01
